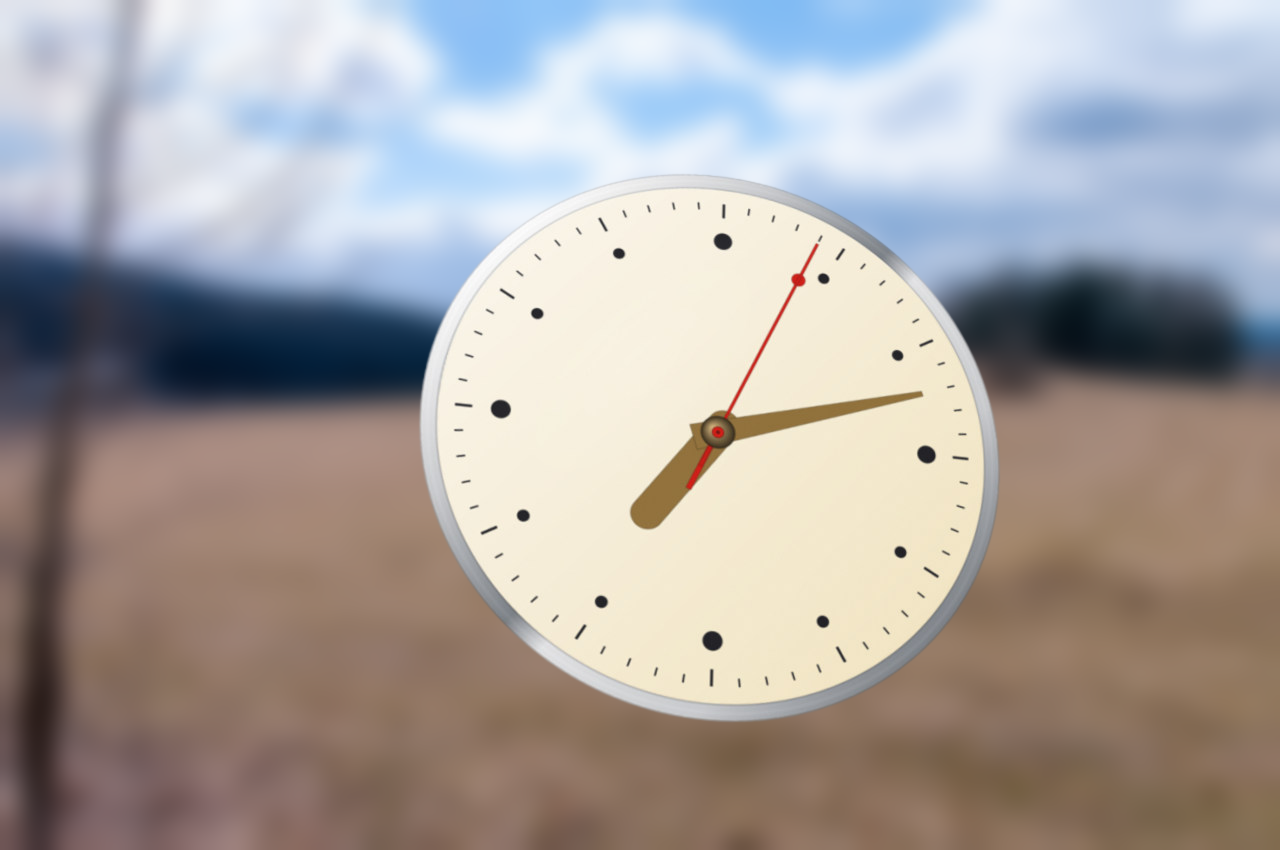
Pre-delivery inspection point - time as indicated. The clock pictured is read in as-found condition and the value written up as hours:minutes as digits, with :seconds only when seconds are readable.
7:12:04
